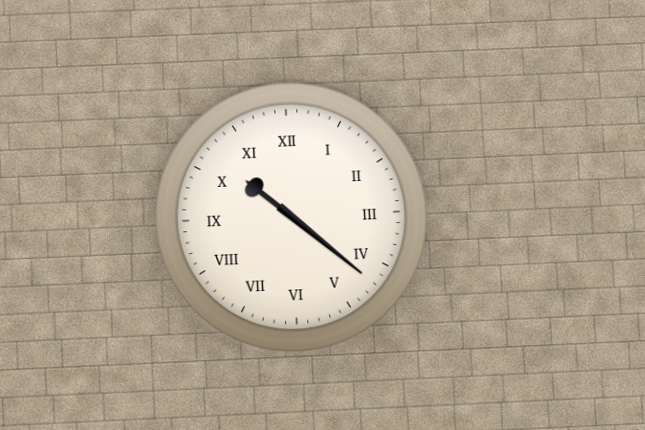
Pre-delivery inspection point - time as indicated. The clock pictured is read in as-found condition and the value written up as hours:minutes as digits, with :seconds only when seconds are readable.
10:22
